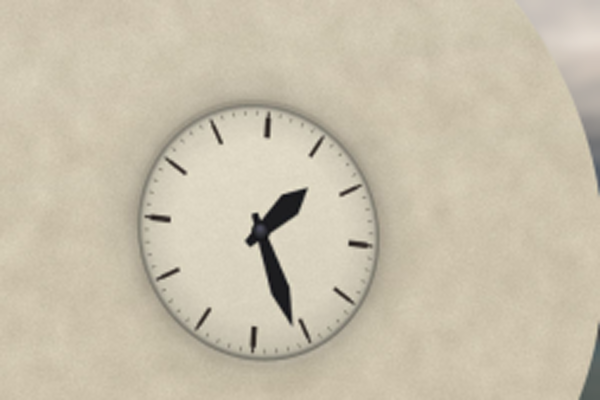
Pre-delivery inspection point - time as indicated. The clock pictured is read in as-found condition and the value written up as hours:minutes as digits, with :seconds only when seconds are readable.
1:26
